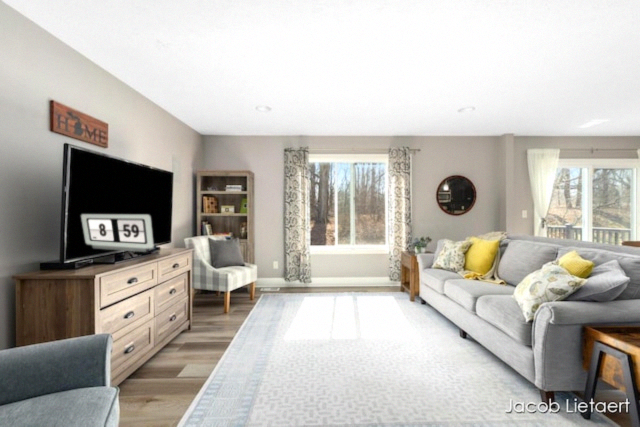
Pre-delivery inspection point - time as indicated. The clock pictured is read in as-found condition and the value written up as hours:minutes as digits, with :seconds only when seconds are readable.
8:59
